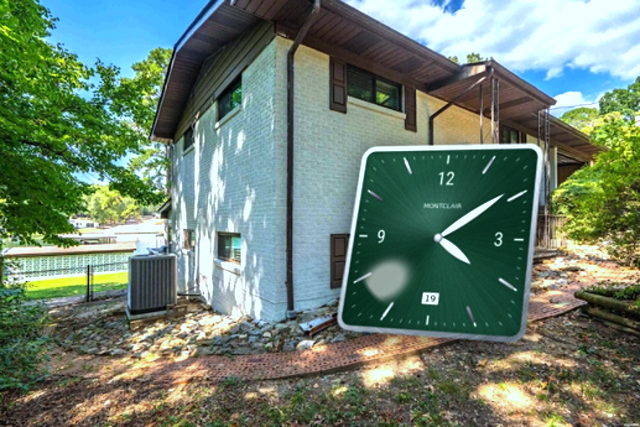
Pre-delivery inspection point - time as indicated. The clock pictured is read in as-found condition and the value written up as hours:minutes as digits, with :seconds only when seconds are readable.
4:09
